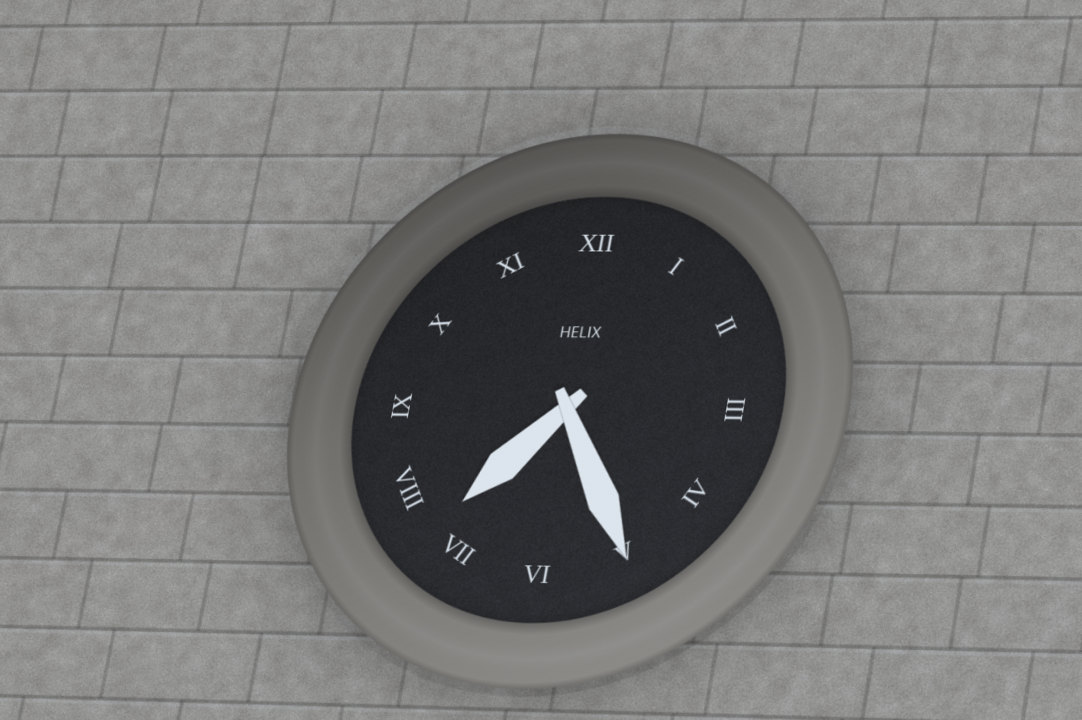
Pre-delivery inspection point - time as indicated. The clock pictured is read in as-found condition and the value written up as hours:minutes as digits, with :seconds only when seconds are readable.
7:25
